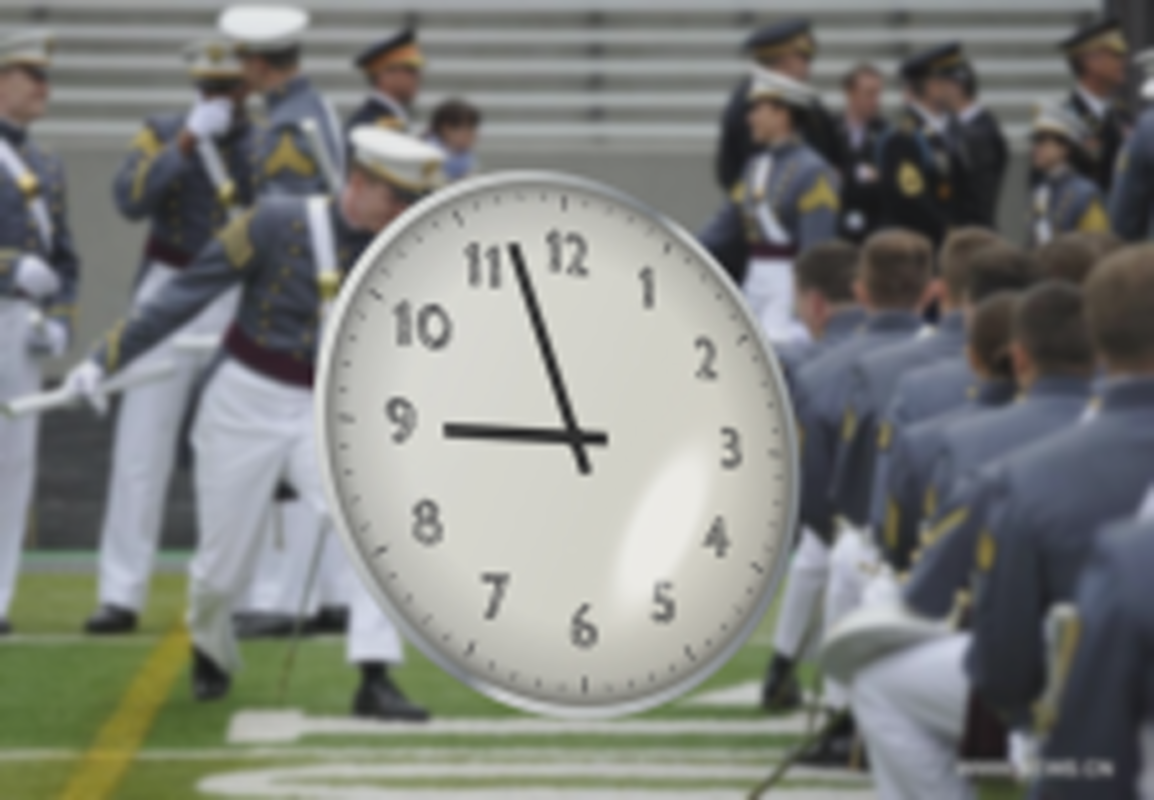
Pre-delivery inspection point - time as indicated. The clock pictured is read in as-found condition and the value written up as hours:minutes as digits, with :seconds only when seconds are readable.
8:57
